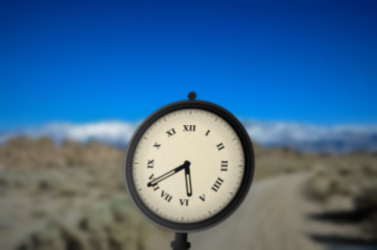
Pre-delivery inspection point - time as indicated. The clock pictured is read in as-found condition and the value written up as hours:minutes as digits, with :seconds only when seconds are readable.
5:40
